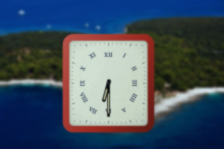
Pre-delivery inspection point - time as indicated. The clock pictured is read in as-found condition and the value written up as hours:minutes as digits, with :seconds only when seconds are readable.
6:30
